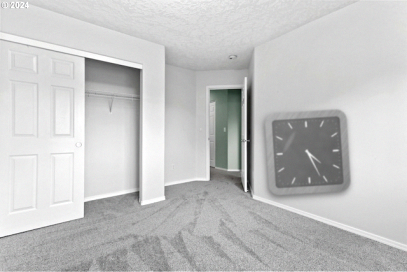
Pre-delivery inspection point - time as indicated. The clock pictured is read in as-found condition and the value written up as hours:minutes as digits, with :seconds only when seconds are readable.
4:26
